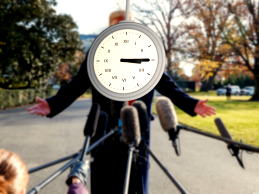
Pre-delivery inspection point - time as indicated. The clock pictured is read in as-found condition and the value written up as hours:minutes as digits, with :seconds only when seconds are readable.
3:15
